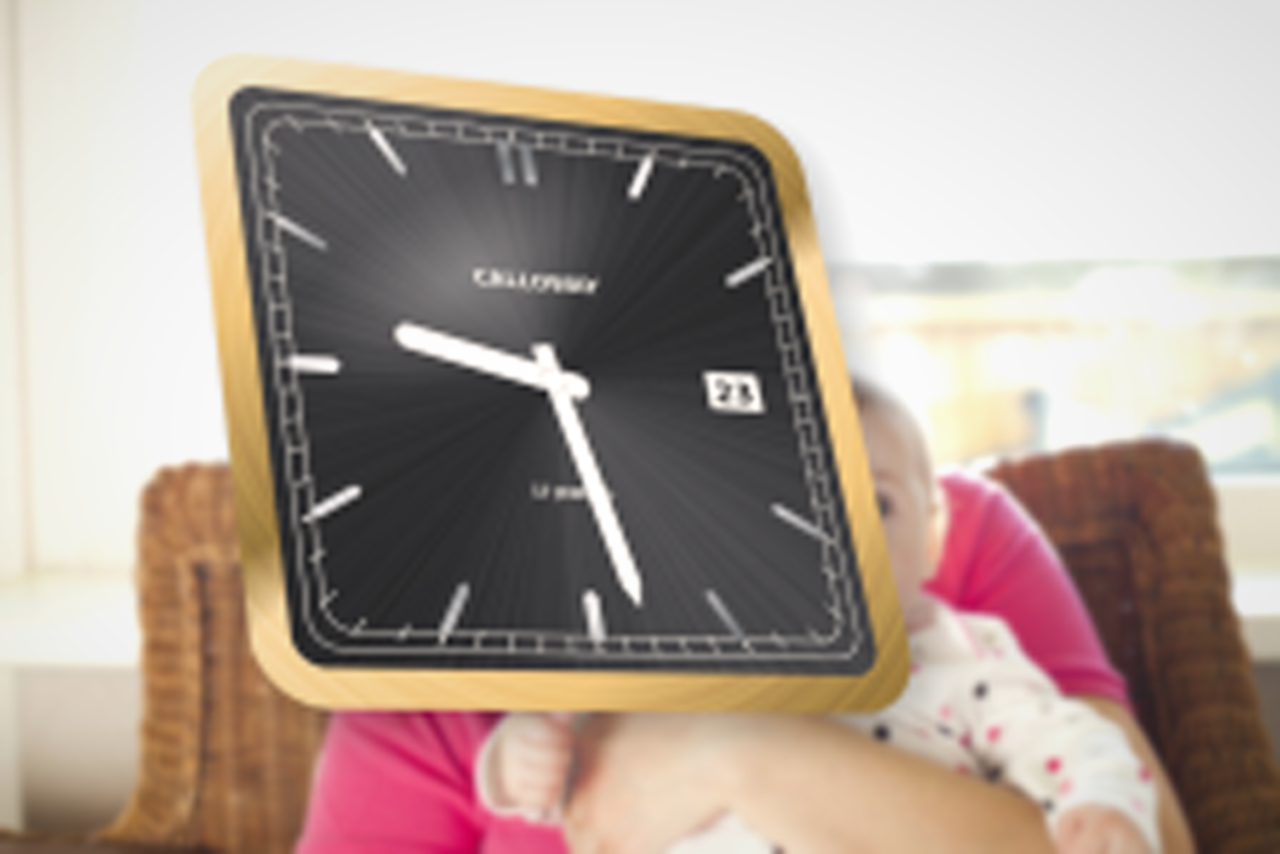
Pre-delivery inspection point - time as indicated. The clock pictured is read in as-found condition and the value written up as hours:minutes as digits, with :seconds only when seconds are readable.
9:28
